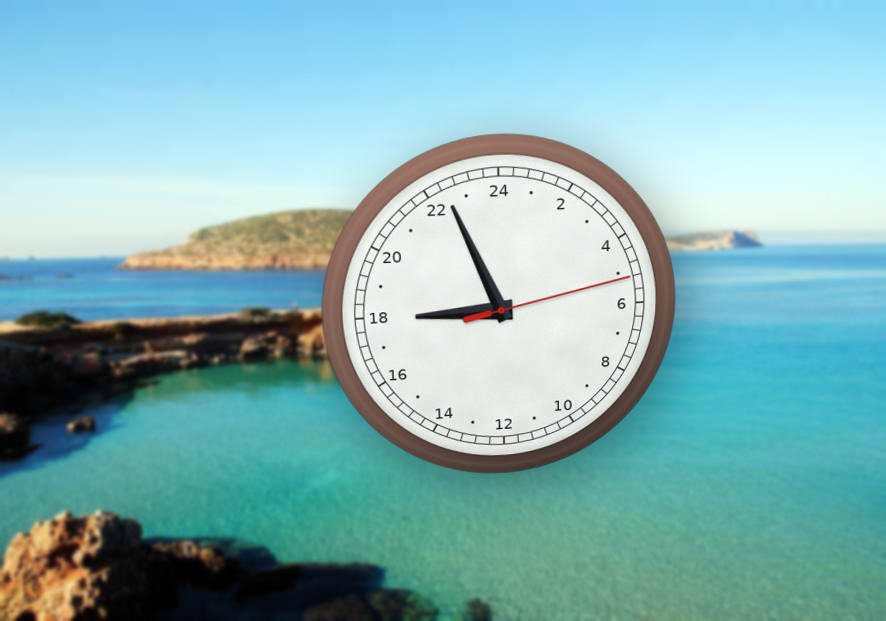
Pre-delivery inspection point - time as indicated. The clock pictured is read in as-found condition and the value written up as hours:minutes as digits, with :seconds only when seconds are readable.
17:56:13
